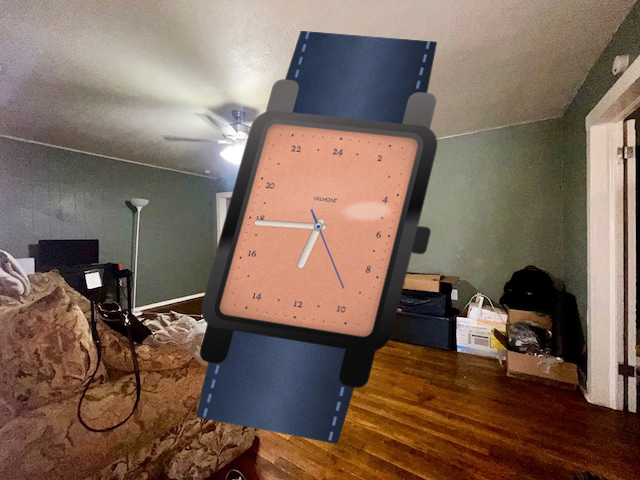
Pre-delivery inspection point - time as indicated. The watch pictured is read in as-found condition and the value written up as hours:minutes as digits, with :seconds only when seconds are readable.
12:44:24
